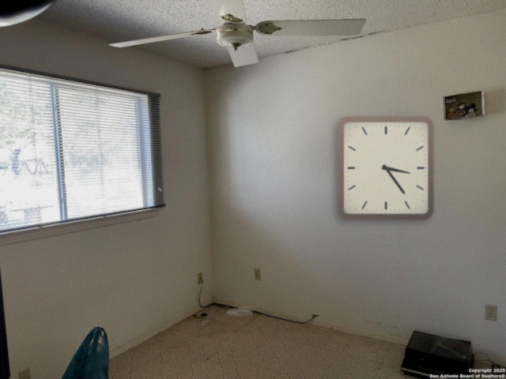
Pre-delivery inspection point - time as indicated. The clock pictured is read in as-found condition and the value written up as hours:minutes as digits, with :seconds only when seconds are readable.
3:24
